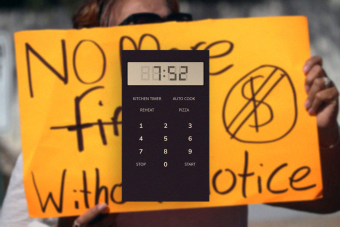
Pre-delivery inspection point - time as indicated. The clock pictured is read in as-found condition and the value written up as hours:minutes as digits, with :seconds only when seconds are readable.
7:52
